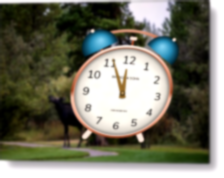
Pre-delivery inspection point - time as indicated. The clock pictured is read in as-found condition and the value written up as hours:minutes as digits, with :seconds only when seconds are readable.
11:56
